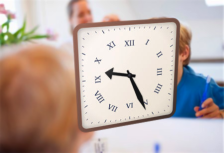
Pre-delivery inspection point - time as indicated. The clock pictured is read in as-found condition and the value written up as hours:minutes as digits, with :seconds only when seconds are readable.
9:26
